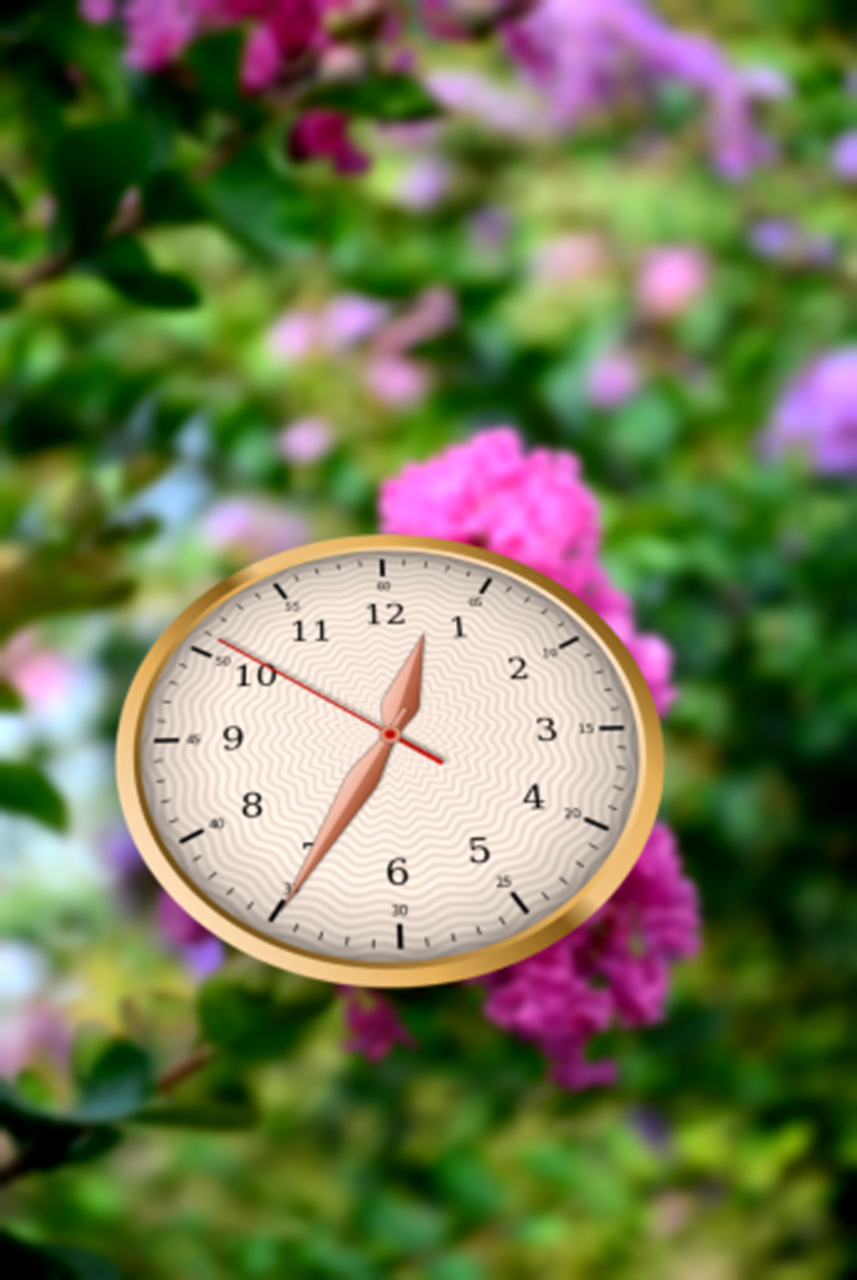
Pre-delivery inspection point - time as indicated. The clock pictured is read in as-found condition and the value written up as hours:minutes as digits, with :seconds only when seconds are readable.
12:34:51
